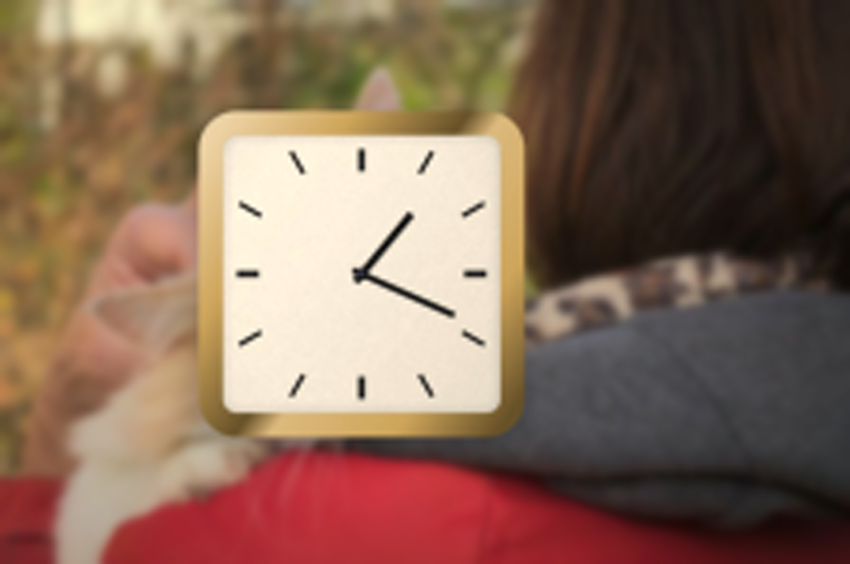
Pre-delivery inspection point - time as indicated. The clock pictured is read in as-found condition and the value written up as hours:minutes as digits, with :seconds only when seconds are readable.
1:19
